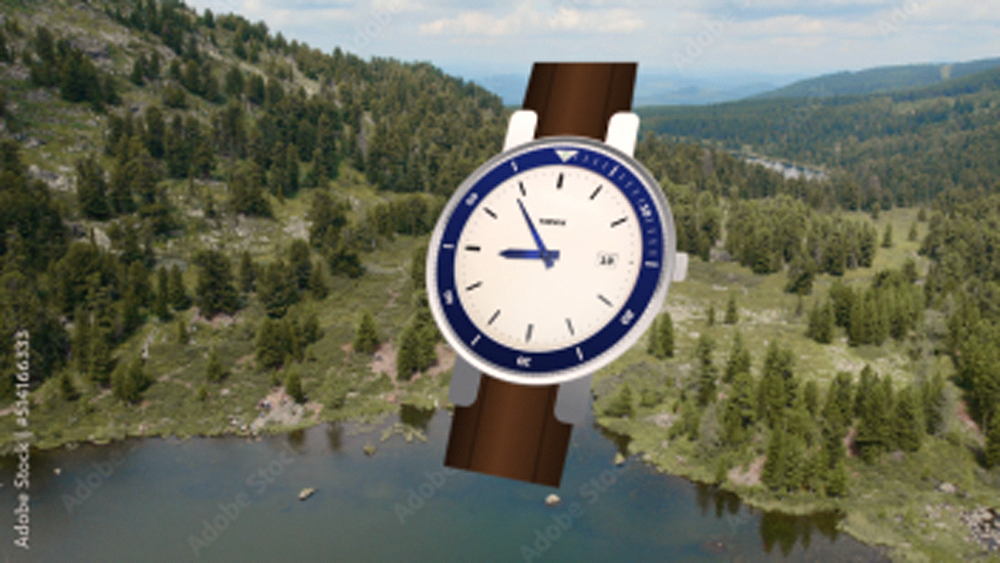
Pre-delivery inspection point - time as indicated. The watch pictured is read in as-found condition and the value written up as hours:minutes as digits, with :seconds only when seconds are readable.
8:54
